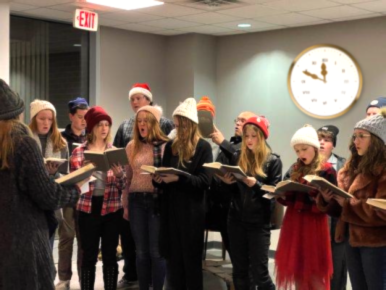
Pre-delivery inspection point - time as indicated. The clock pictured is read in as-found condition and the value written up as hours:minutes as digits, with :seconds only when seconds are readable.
11:49
